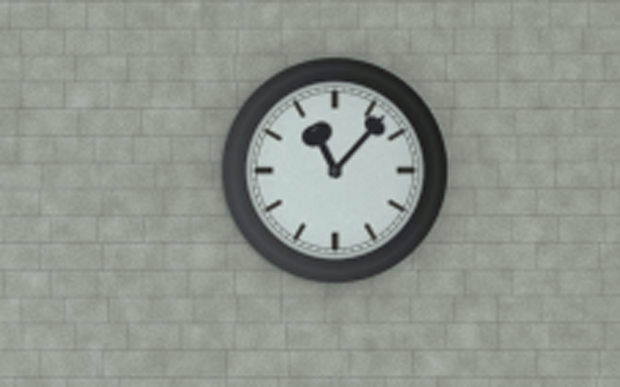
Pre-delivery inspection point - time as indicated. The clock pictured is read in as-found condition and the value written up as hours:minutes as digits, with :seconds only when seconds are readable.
11:07
